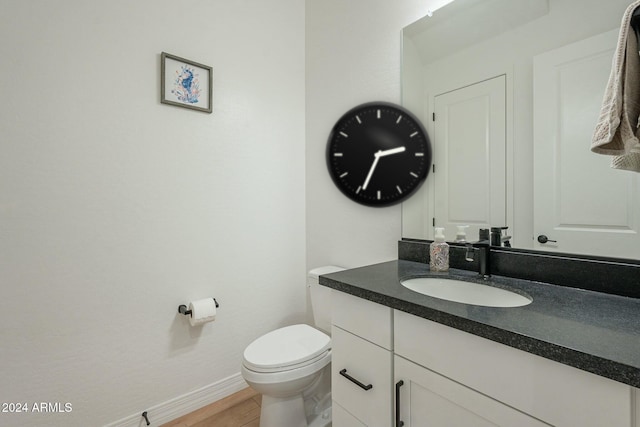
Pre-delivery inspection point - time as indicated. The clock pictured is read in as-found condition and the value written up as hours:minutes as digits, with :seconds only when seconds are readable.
2:34
